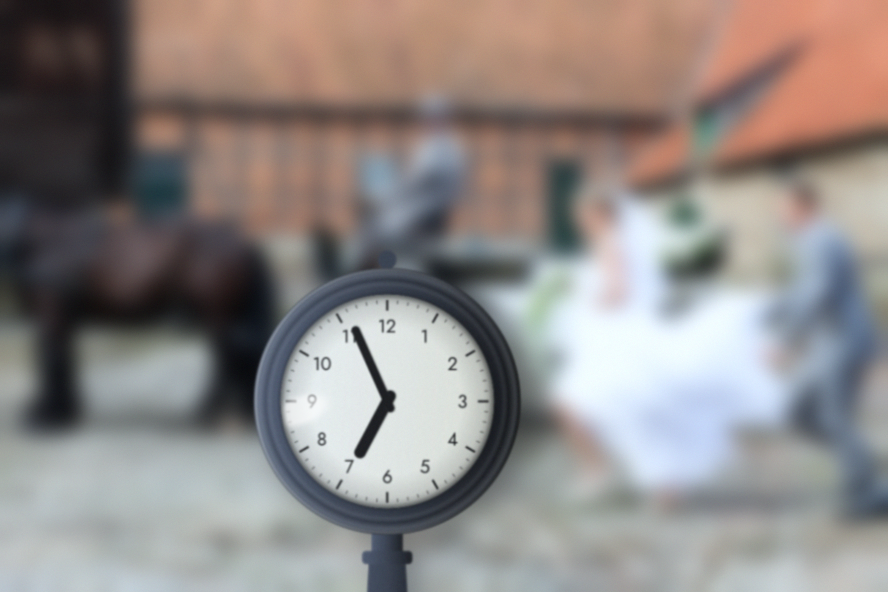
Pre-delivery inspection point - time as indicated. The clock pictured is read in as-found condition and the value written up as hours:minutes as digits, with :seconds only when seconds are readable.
6:56
